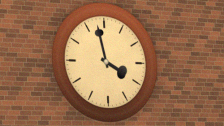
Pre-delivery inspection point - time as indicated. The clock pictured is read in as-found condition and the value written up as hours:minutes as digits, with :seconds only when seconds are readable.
3:58
